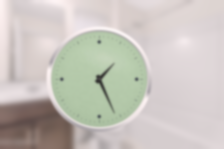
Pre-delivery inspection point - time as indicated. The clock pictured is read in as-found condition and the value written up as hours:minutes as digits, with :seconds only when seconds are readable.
1:26
